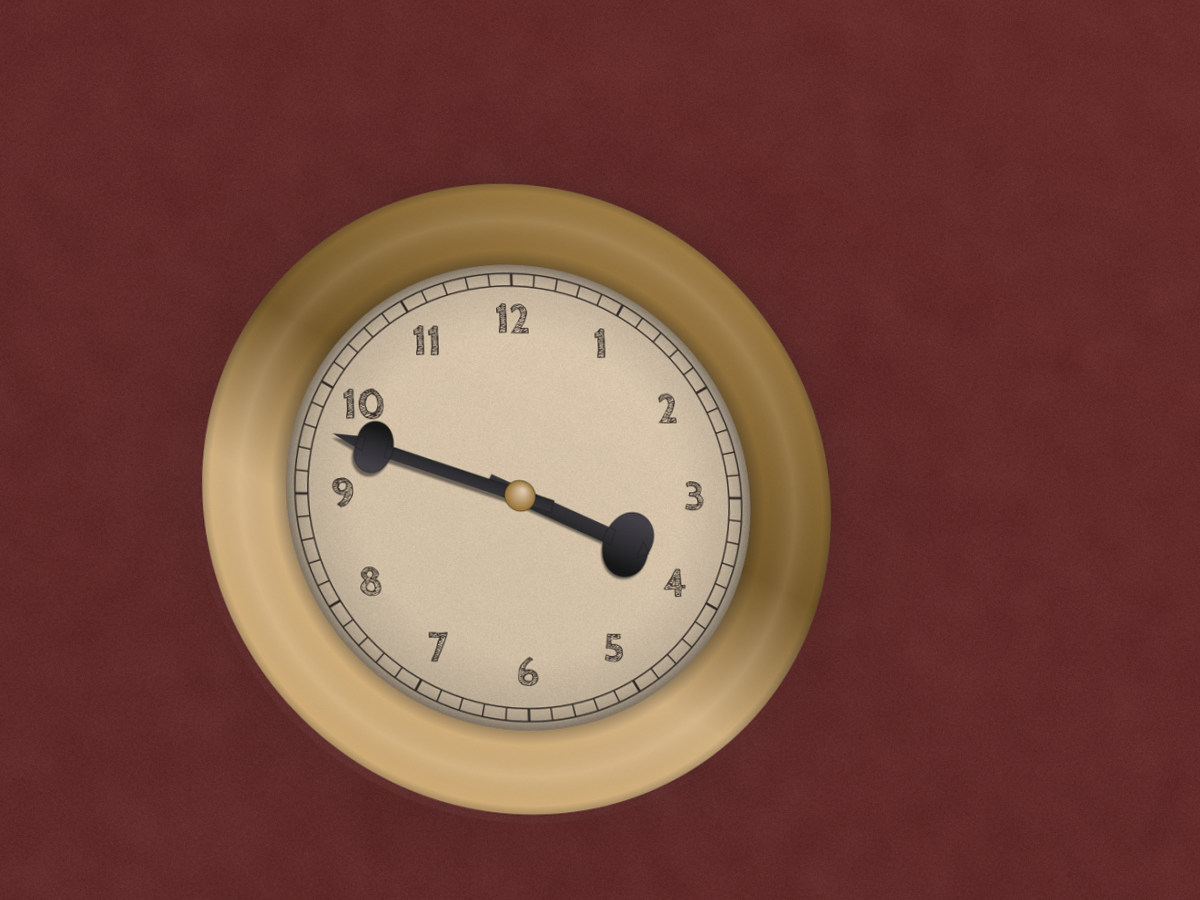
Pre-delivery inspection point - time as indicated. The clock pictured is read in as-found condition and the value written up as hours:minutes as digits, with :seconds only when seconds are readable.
3:48
